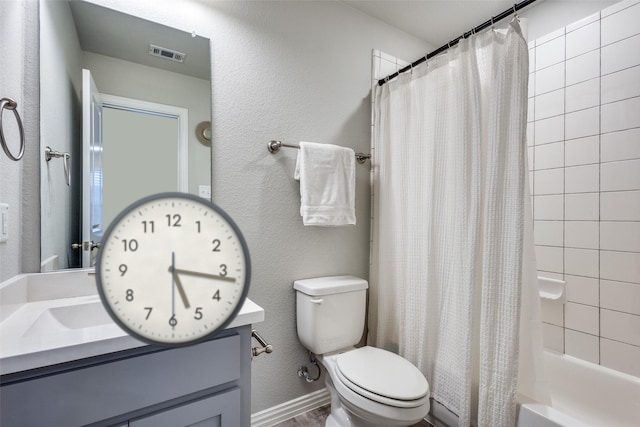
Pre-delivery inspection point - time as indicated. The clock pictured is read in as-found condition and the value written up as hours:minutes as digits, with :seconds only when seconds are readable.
5:16:30
